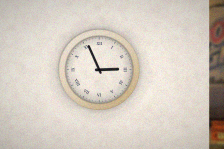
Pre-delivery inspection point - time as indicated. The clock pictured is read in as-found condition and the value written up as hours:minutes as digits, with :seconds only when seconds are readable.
2:56
